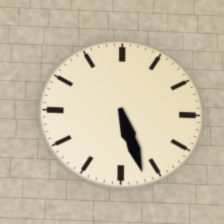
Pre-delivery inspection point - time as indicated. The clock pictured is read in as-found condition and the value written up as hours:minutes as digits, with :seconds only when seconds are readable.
5:27
